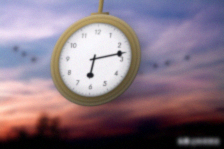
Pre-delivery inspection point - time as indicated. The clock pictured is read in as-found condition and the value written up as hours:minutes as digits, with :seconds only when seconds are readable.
6:13
